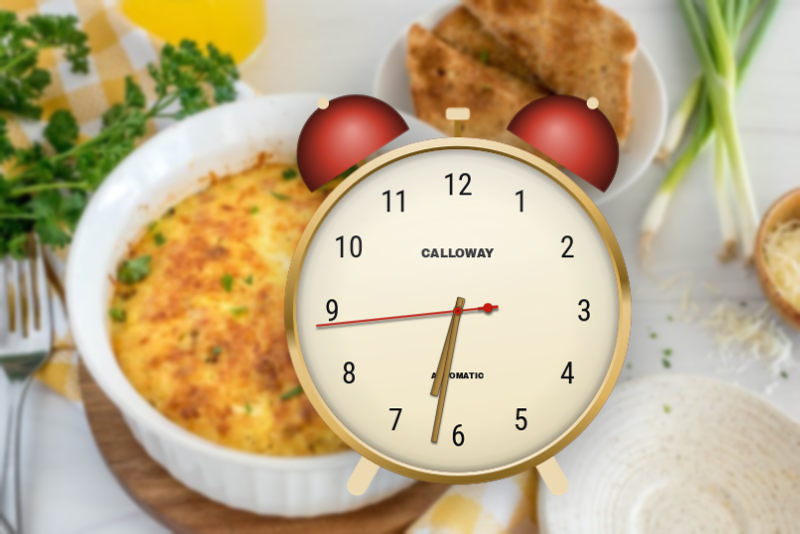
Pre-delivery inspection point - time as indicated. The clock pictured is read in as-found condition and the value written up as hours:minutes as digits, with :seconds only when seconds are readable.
6:31:44
